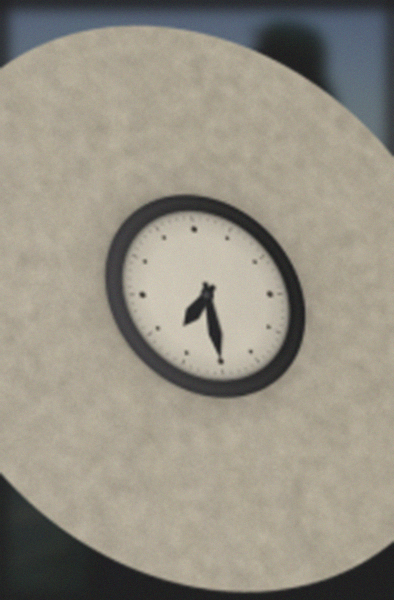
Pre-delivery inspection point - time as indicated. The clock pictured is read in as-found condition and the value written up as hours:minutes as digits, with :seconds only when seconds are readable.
7:30
